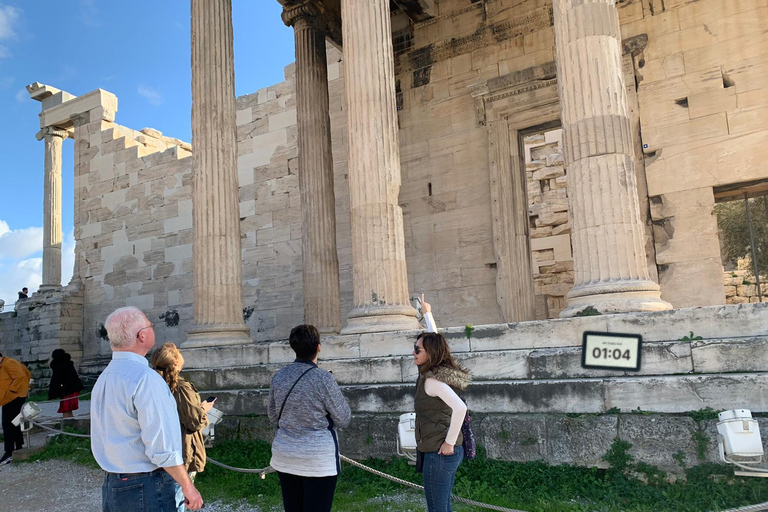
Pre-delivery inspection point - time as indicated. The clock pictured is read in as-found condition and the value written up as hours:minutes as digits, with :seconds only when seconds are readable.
1:04
